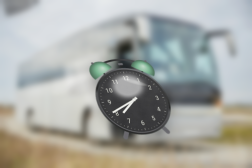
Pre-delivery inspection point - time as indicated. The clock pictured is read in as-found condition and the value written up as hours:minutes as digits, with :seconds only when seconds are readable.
7:41
